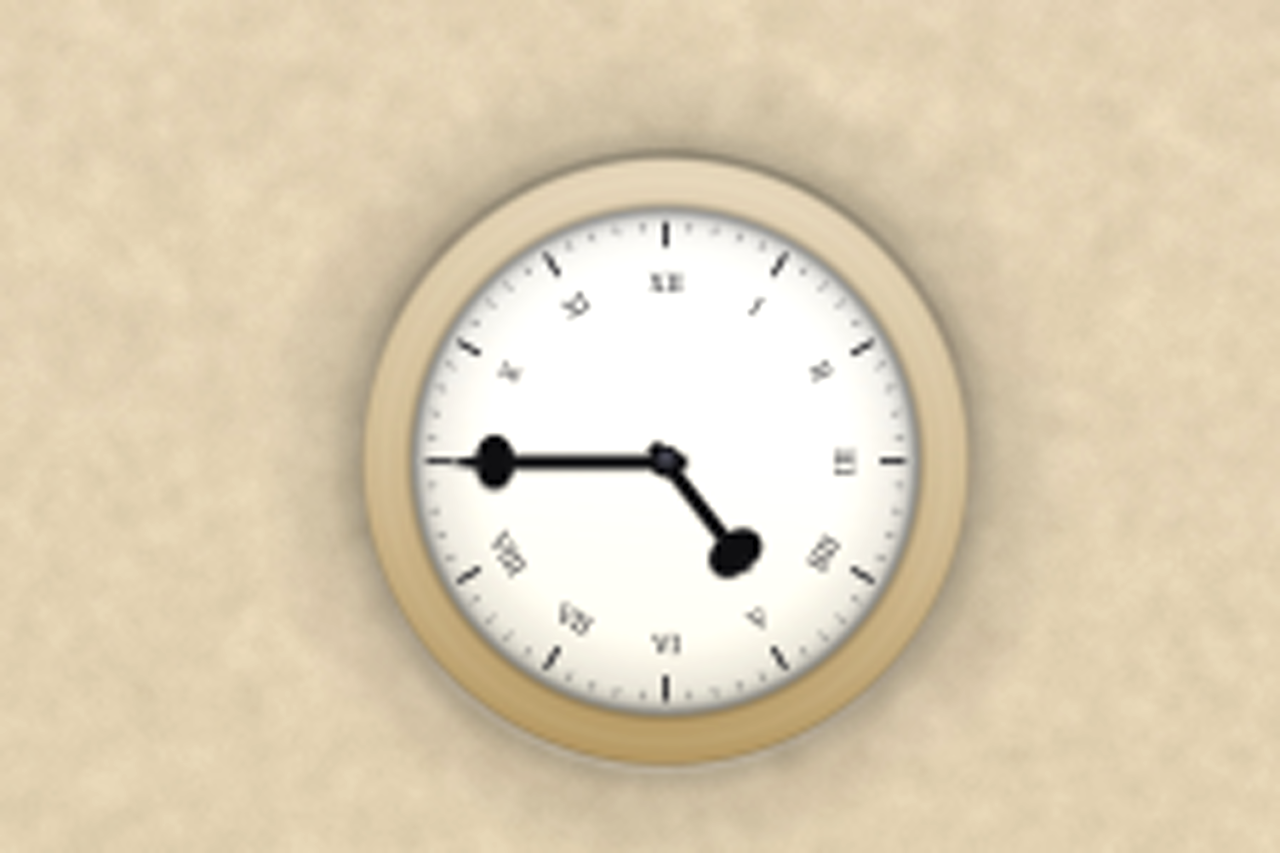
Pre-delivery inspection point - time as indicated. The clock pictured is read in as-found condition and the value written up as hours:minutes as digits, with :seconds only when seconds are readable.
4:45
